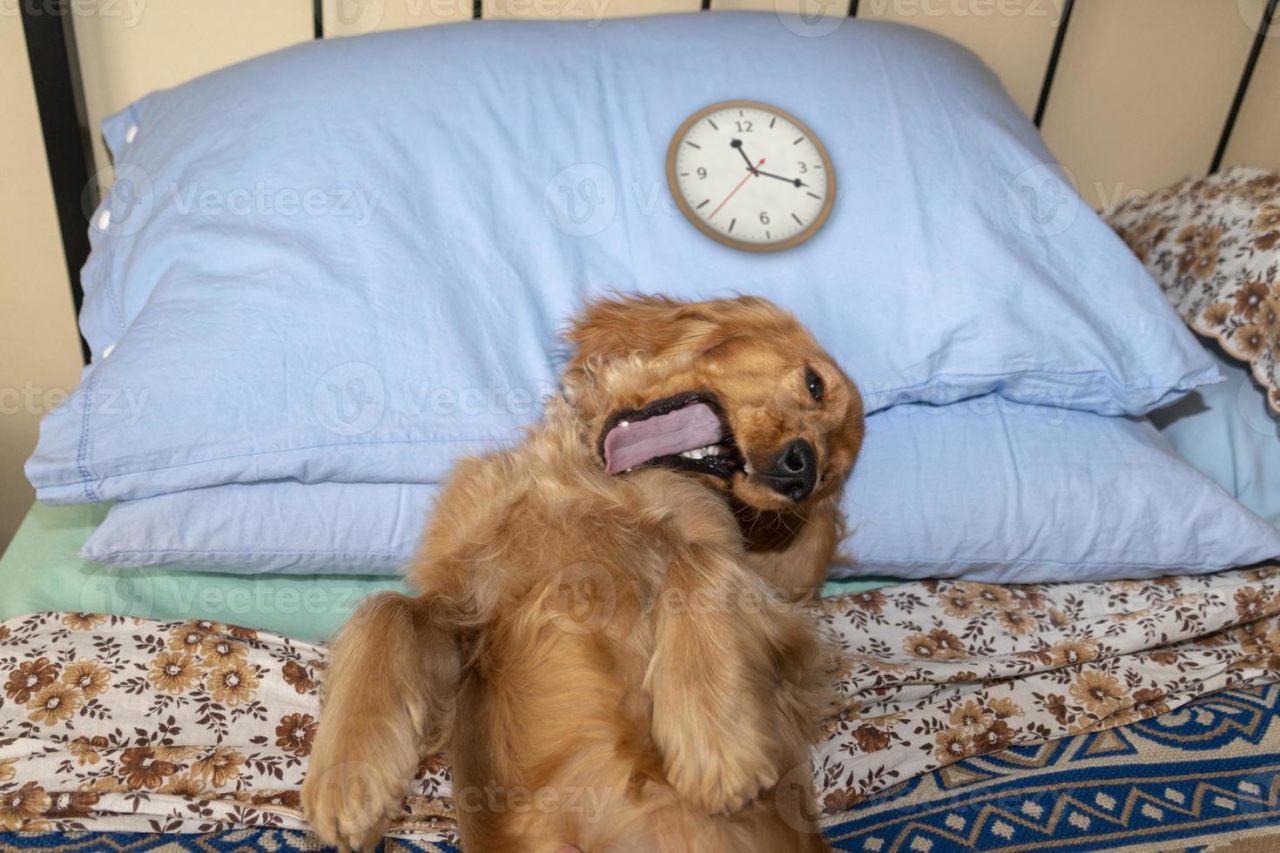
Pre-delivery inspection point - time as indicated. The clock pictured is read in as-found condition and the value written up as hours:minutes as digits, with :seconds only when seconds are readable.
11:18:38
